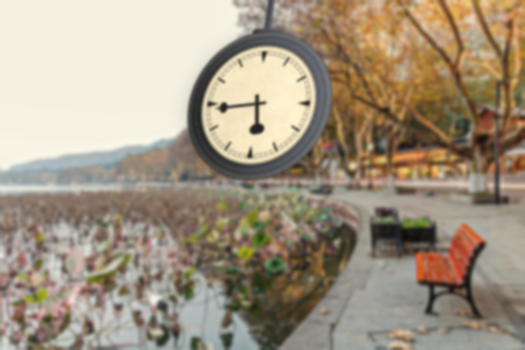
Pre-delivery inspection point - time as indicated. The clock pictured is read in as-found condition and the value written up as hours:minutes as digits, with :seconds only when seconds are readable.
5:44
